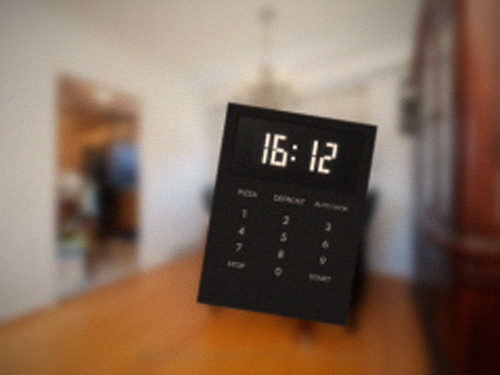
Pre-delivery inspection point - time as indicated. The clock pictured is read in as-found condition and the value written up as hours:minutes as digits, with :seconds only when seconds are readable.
16:12
